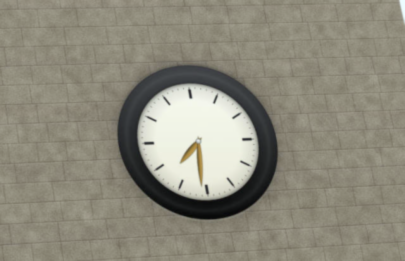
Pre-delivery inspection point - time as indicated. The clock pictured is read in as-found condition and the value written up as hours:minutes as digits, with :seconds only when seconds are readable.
7:31
